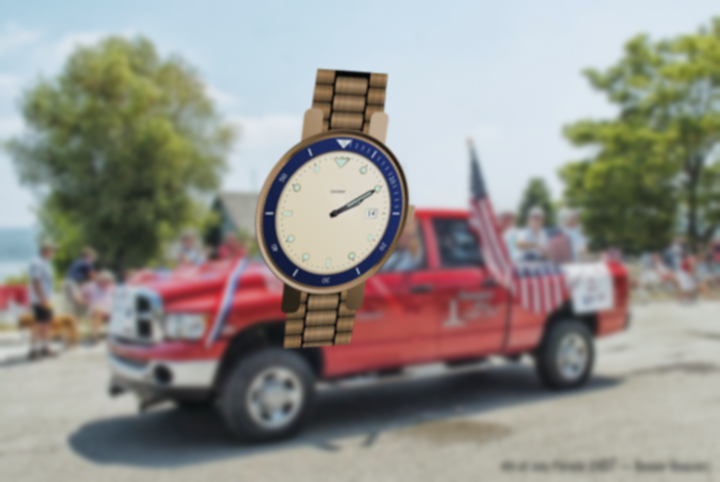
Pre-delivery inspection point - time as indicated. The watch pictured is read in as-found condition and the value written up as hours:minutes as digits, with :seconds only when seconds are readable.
2:10
